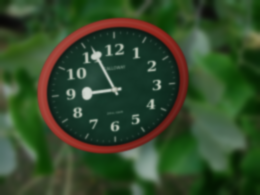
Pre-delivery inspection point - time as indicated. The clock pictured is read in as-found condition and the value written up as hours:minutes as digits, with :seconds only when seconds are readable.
8:56
